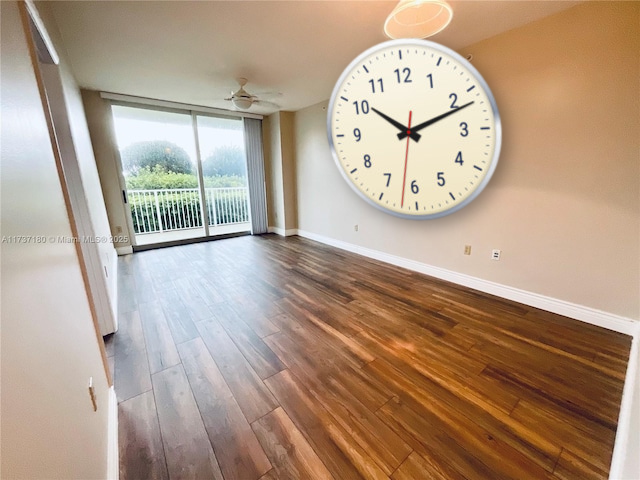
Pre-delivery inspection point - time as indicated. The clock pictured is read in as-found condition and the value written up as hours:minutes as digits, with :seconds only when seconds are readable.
10:11:32
